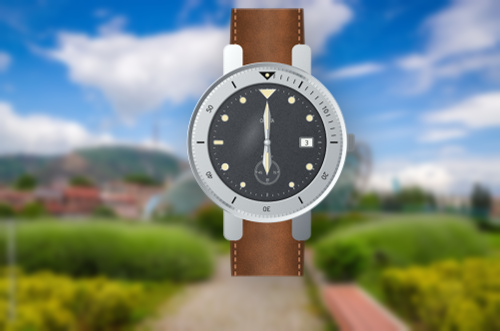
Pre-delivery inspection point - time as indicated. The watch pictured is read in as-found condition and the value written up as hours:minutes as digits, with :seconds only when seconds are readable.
6:00
